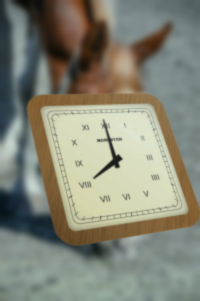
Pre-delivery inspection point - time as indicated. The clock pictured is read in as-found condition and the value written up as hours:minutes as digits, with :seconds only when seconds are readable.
8:00
